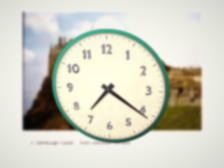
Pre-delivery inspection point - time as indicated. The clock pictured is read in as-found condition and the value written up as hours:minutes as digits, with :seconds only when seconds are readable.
7:21
